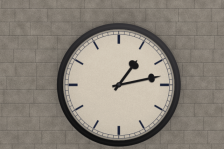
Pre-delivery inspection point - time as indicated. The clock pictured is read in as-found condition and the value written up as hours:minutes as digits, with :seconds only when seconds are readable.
1:13
